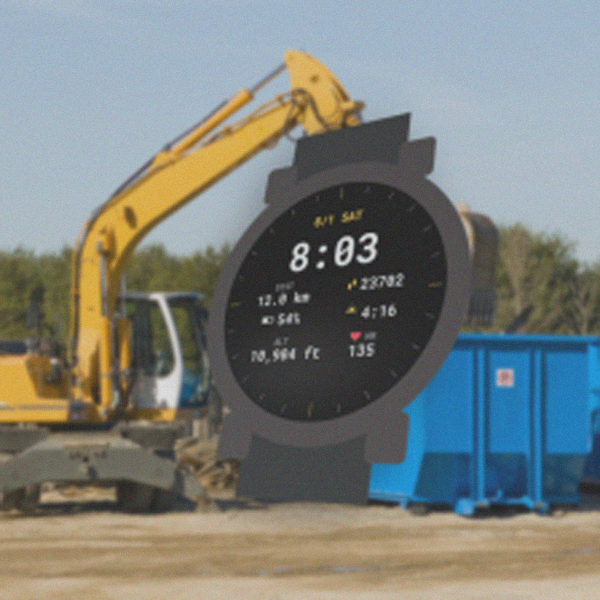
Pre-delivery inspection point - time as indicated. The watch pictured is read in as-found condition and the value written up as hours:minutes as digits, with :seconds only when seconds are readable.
8:03
